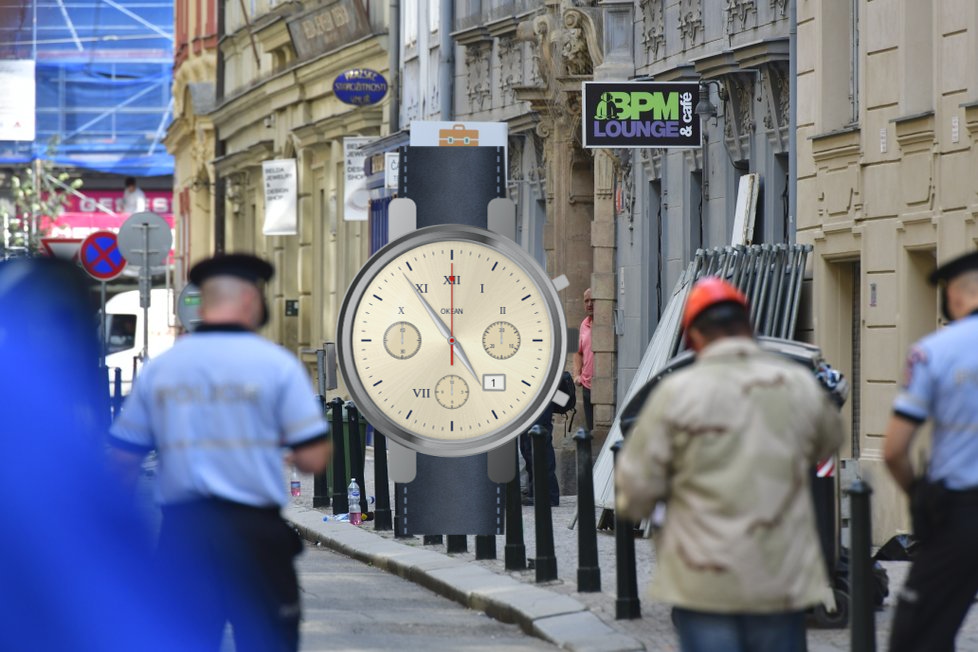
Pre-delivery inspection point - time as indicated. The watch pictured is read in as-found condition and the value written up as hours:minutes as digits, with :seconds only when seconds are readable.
4:54
